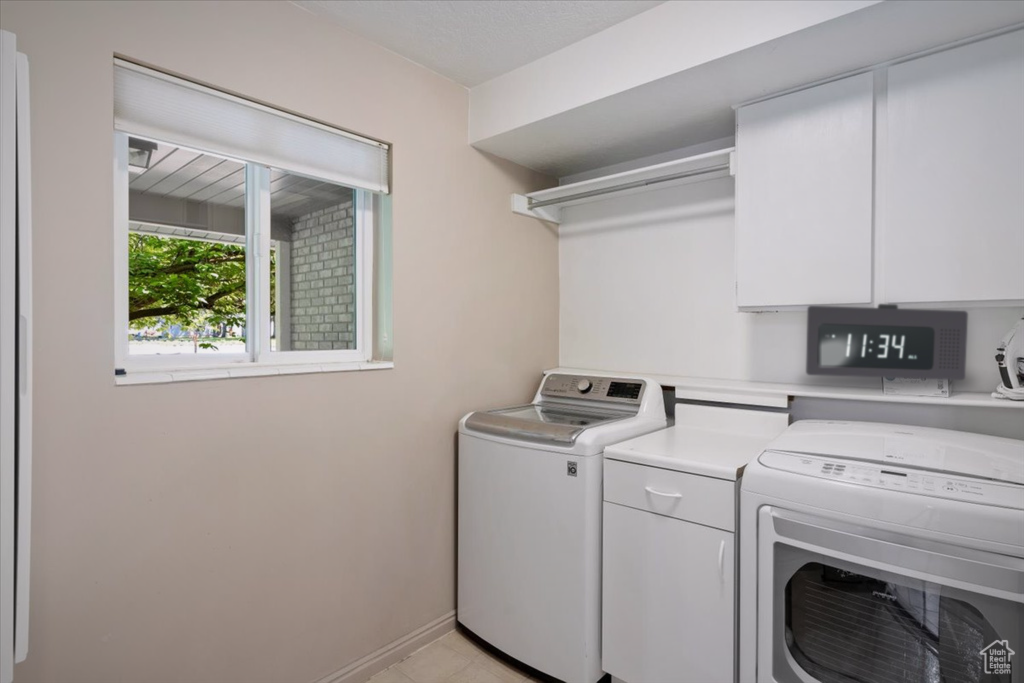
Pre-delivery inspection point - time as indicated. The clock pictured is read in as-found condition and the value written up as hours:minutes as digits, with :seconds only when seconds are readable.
11:34
